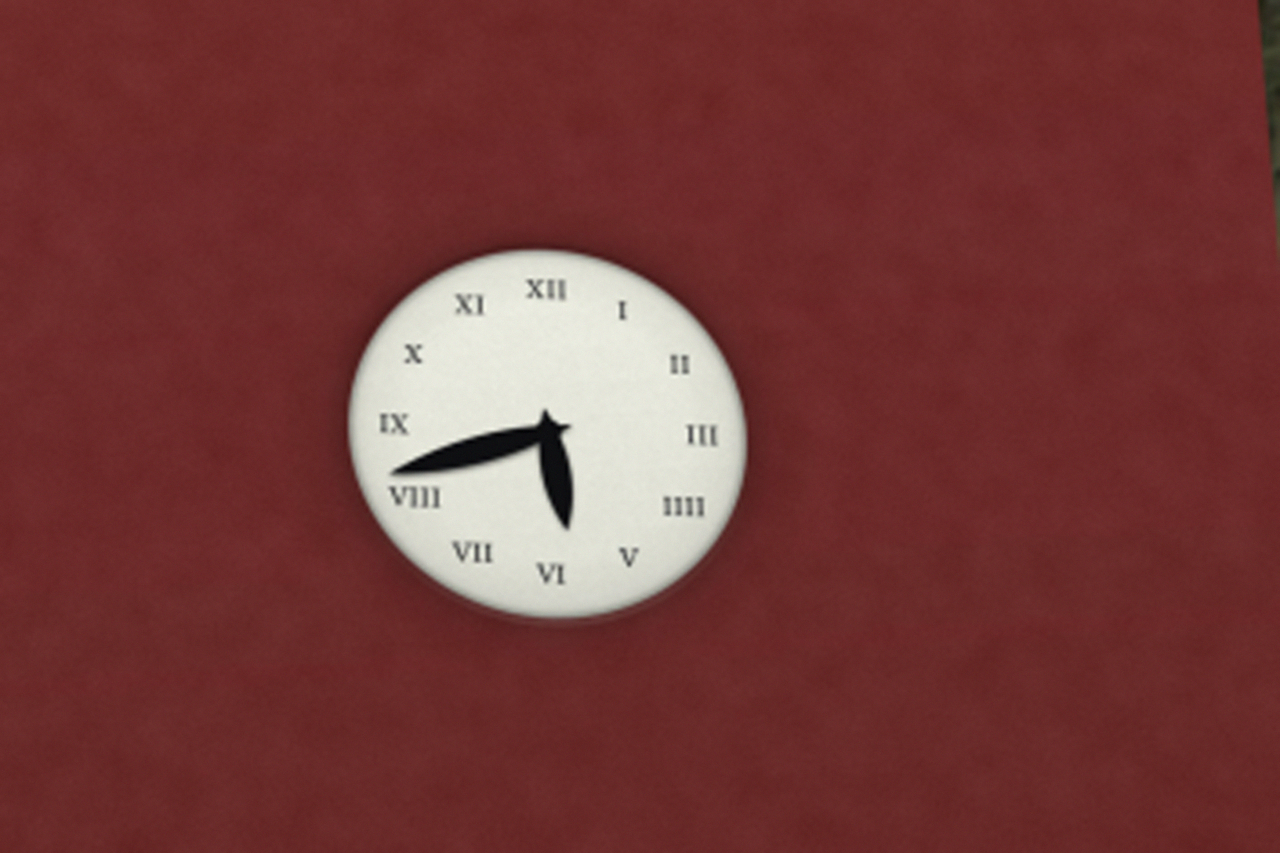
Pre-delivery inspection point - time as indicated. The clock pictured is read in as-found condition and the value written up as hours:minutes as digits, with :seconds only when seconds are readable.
5:42
